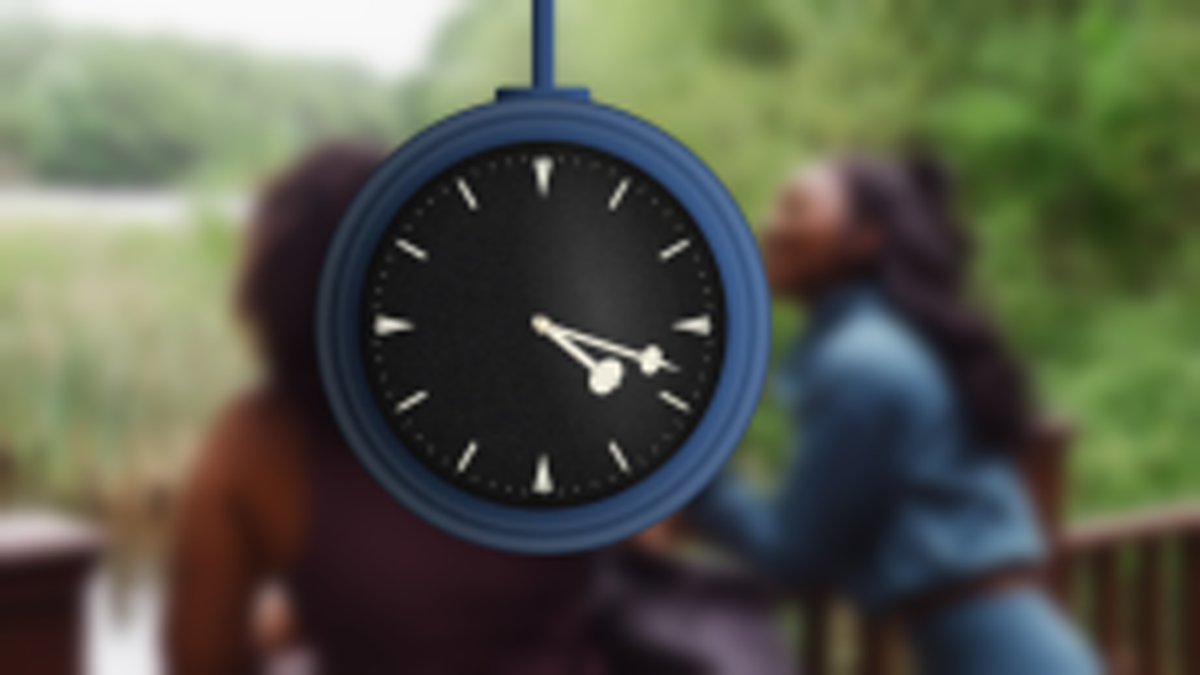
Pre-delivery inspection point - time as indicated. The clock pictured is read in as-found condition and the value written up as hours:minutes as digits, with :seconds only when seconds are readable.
4:18
